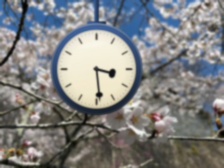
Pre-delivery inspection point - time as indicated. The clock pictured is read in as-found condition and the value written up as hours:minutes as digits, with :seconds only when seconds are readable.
3:29
